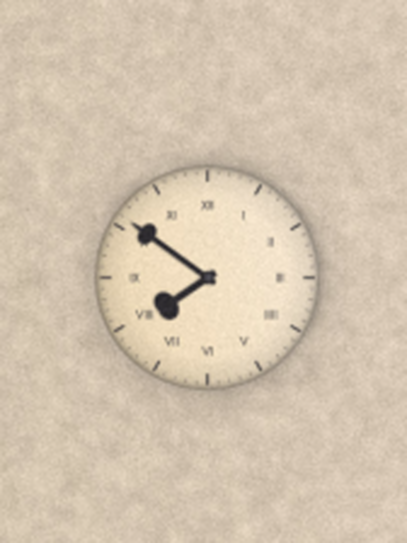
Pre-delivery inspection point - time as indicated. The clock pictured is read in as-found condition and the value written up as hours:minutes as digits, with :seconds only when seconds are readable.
7:51
